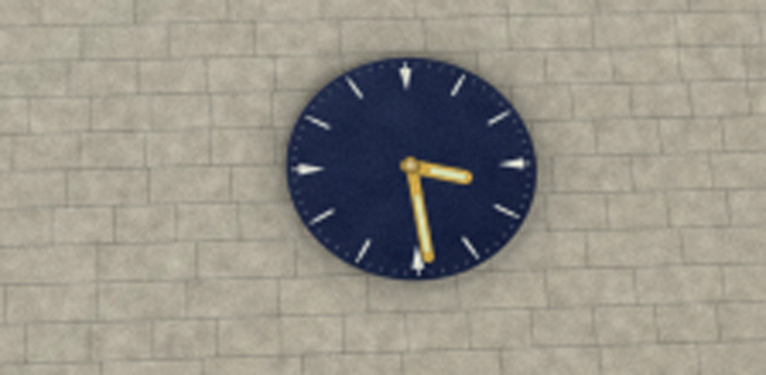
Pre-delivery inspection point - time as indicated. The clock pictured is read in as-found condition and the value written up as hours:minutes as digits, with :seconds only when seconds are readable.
3:29
